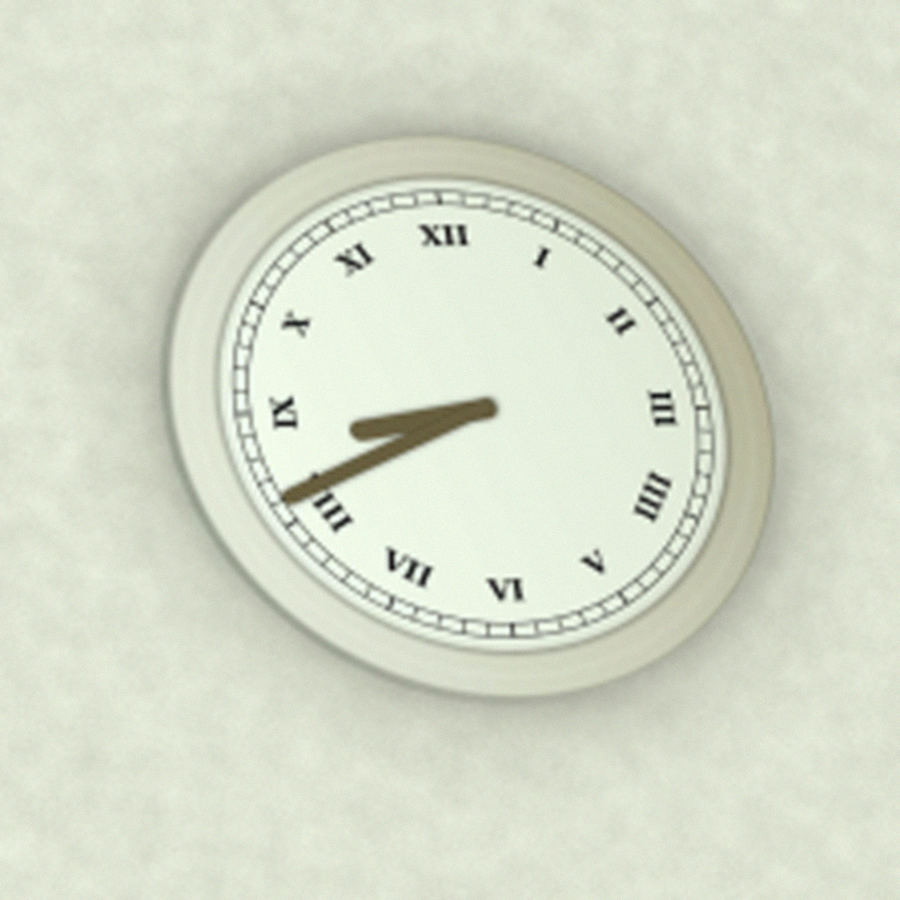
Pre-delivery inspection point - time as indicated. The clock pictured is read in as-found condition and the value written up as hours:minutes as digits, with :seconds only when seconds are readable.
8:41
